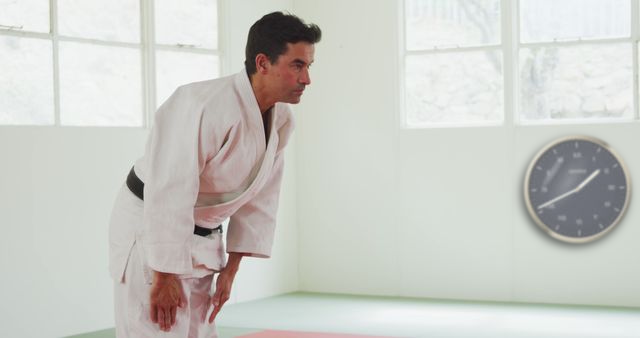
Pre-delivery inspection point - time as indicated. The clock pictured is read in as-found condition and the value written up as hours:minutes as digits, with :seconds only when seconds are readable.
1:41
